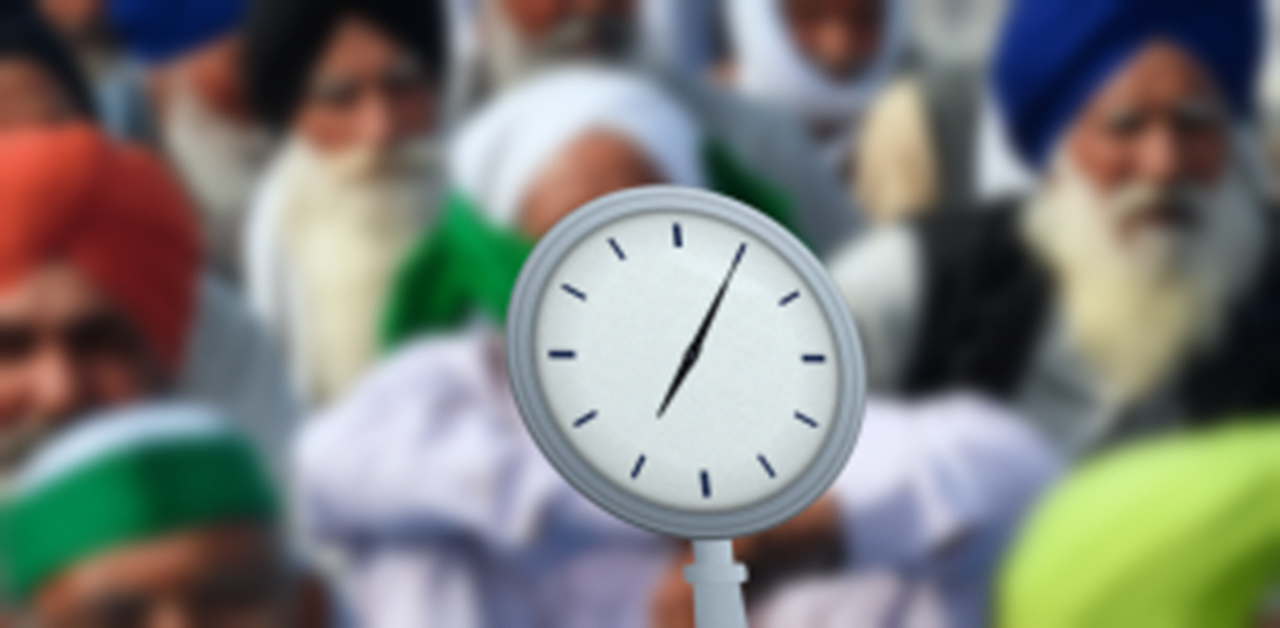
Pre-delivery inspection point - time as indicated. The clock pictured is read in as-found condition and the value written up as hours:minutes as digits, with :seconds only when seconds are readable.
7:05
